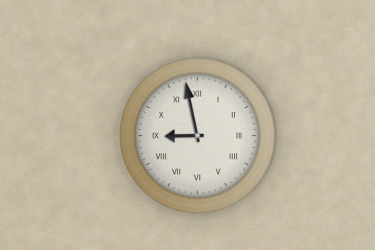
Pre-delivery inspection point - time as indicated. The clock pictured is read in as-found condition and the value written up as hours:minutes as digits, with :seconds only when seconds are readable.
8:58
